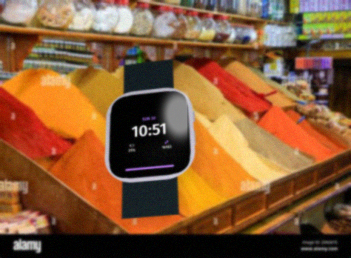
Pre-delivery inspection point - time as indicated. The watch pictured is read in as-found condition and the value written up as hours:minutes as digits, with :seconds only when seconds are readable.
10:51
